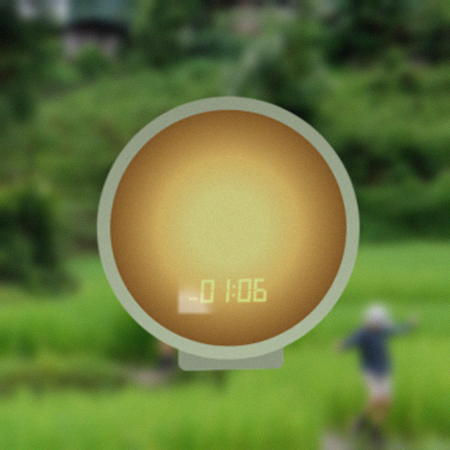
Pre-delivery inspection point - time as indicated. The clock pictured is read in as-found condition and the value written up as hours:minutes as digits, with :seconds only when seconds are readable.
1:06
